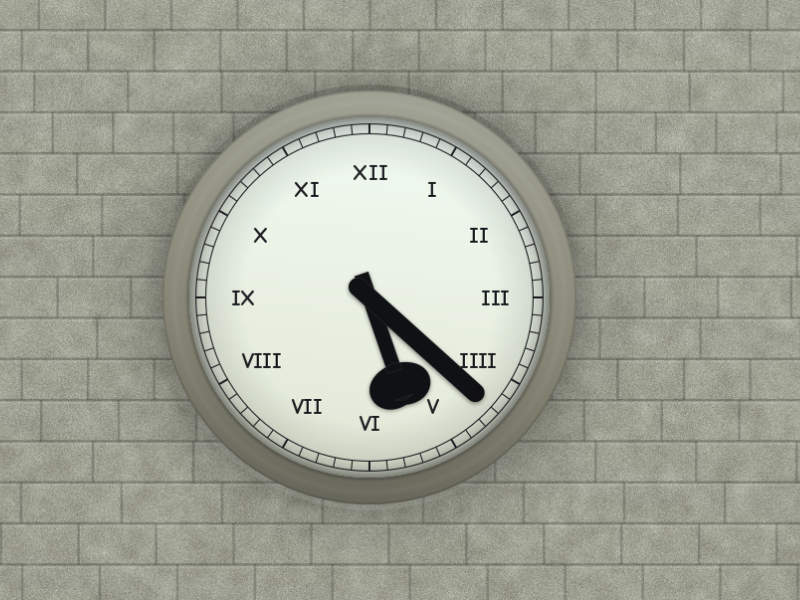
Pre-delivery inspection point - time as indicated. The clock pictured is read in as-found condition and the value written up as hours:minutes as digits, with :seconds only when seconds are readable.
5:22
